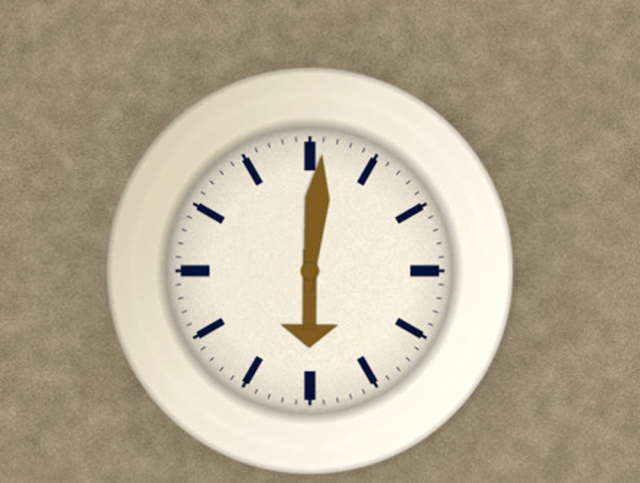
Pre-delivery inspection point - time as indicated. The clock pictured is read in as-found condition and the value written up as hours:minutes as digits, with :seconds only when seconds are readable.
6:01
